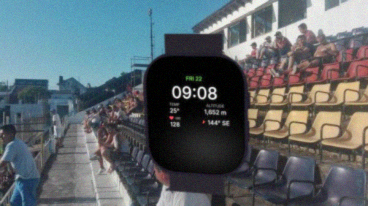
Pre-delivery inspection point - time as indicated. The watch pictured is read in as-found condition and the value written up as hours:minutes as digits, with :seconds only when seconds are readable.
9:08
